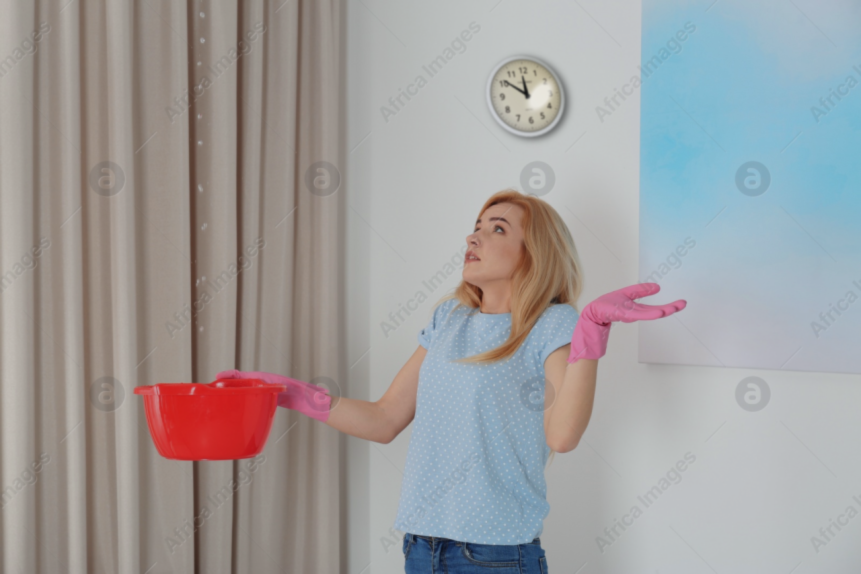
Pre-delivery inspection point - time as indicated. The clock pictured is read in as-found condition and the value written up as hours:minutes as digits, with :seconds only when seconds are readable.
11:51
